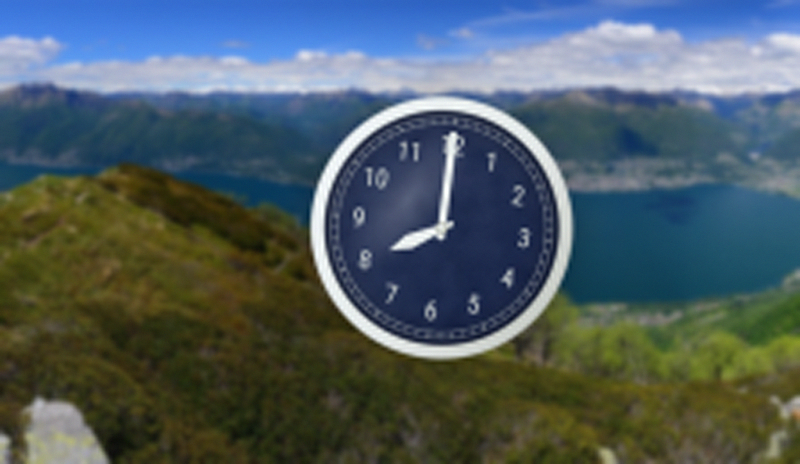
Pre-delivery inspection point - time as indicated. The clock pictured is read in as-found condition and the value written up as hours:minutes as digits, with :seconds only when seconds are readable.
8:00
